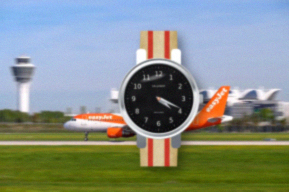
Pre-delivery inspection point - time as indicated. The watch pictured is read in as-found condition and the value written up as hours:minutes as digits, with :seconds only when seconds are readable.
4:19
